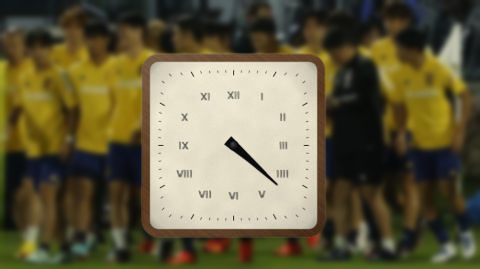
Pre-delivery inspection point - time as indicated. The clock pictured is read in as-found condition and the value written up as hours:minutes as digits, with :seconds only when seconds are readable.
4:22
